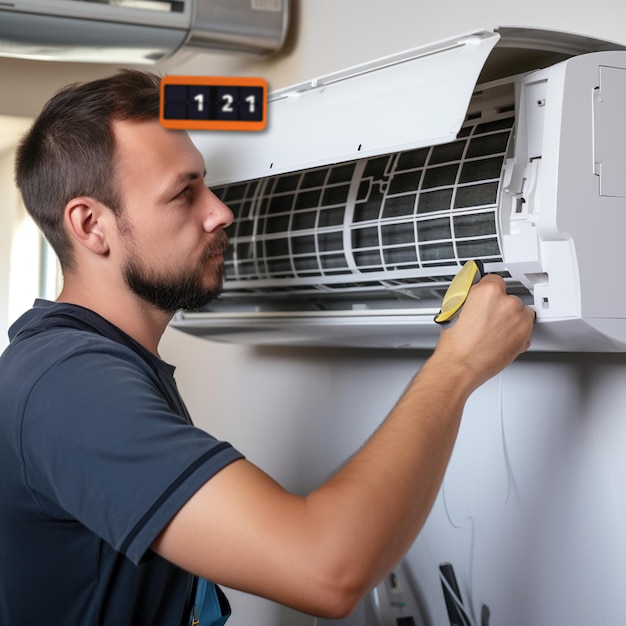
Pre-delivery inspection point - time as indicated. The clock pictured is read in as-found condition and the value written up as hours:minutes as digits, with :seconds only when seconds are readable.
1:21
